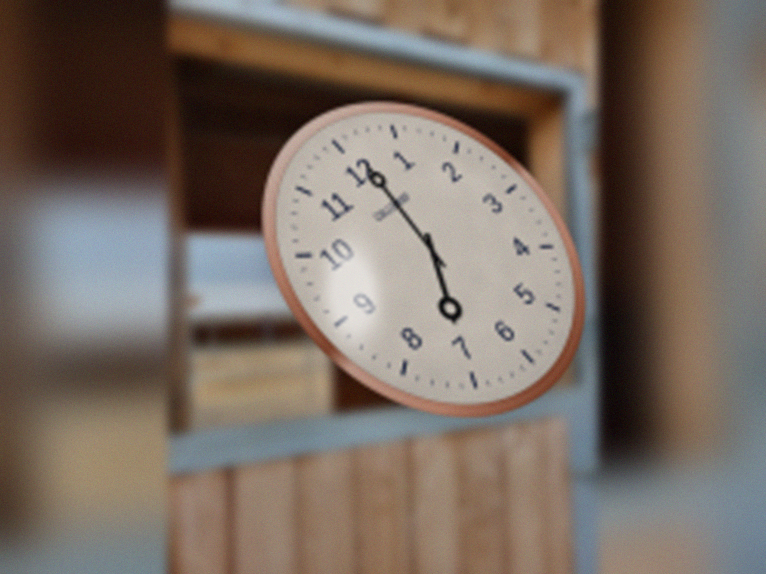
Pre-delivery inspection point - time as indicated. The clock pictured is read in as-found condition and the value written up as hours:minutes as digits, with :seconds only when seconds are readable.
7:01
